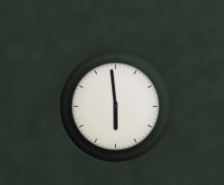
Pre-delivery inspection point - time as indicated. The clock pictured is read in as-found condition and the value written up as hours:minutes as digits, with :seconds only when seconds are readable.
5:59
